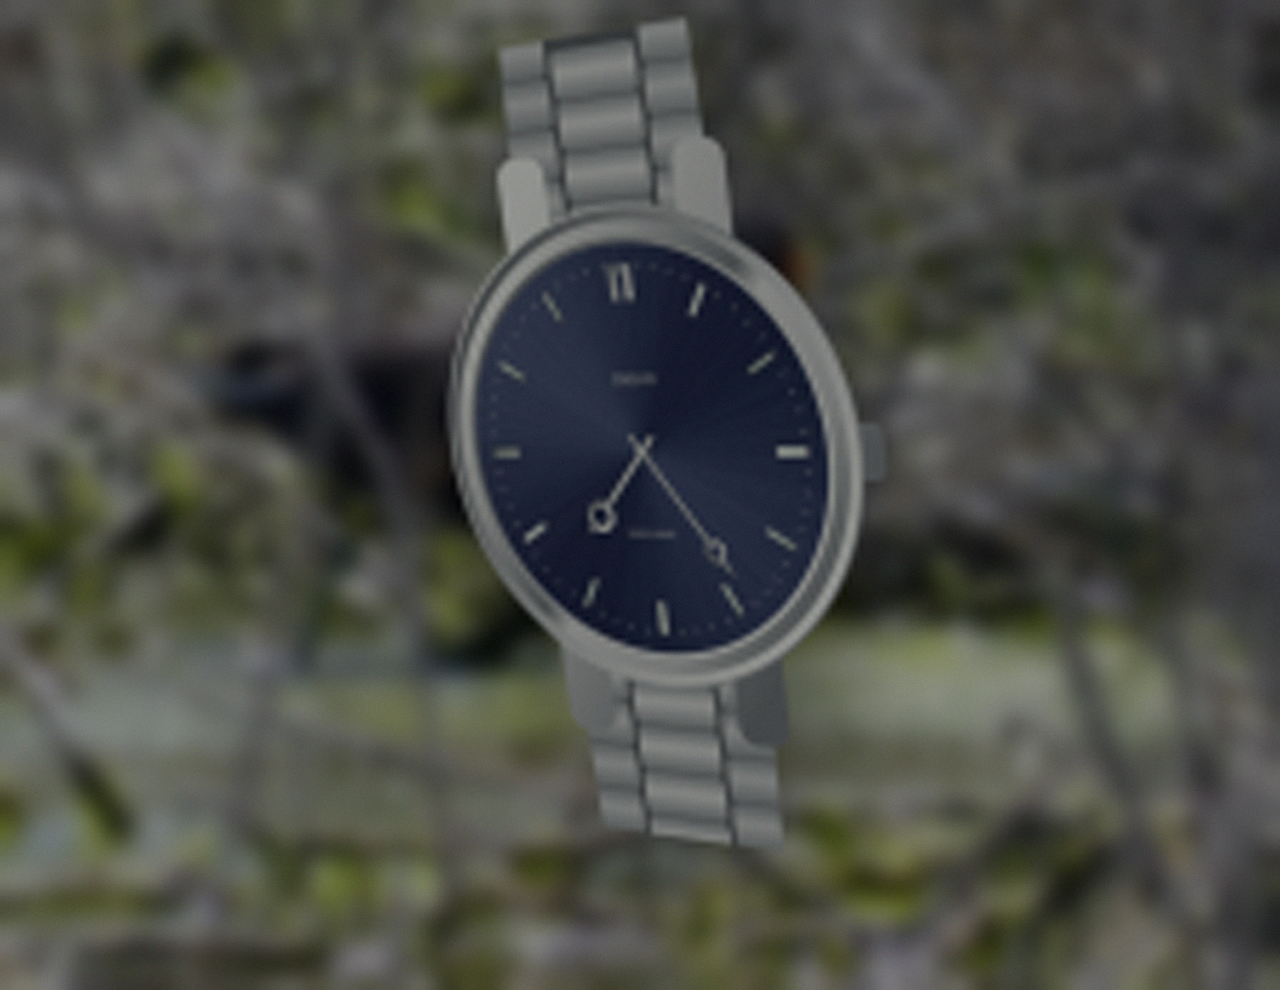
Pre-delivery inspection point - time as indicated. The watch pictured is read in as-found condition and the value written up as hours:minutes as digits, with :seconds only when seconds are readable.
7:24
